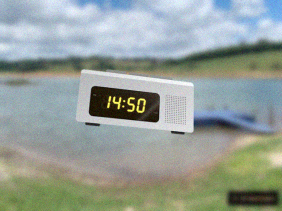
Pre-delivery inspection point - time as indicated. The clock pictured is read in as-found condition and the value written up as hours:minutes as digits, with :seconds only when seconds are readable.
14:50
